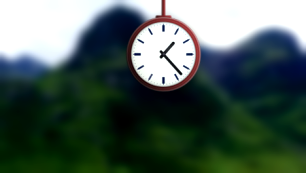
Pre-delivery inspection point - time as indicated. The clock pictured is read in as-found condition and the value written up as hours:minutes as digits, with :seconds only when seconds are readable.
1:23
